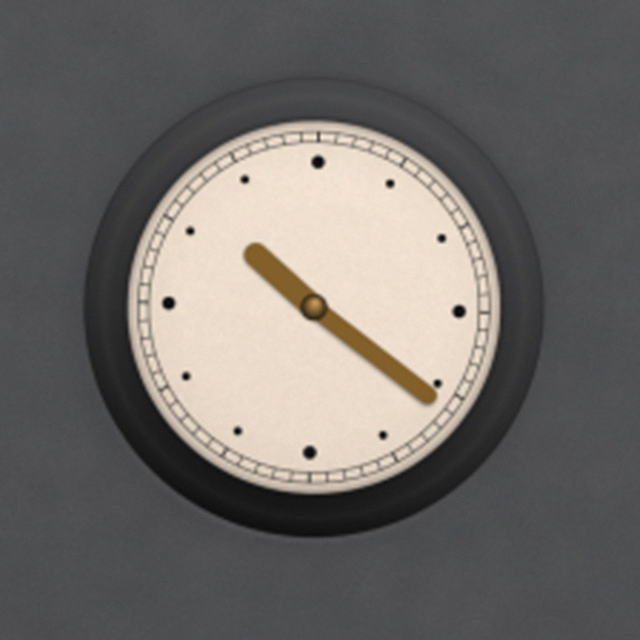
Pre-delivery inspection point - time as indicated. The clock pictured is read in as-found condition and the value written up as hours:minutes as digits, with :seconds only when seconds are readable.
10:21
